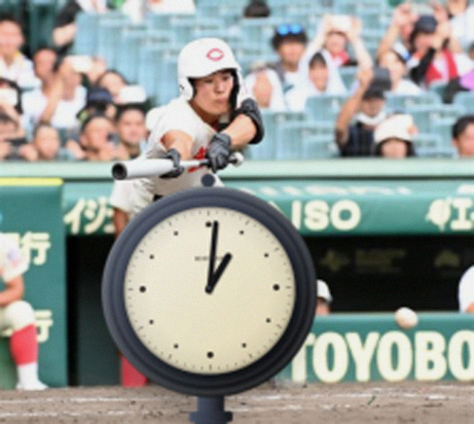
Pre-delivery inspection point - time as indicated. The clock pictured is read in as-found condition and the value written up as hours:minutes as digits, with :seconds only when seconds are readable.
1:01
